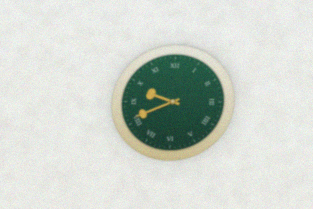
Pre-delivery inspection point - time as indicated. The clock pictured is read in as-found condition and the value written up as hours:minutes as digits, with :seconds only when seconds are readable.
9:41
